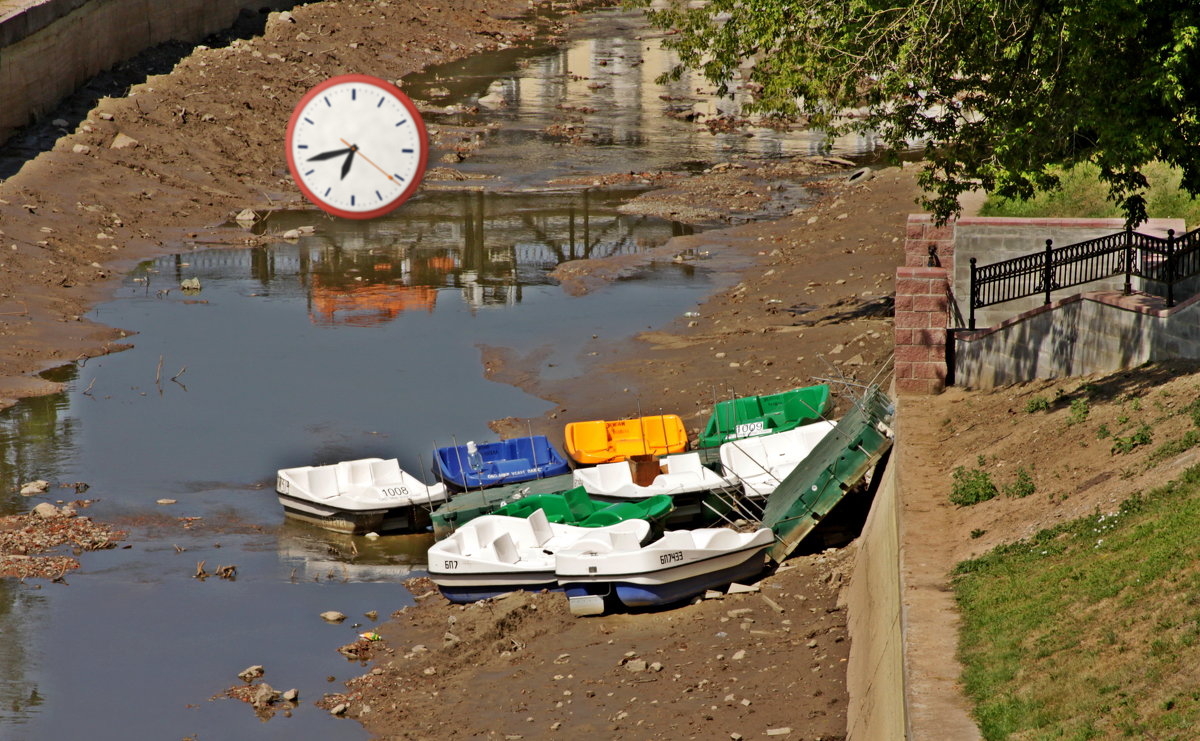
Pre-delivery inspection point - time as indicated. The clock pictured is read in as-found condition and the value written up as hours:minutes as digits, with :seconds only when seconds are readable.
6:42:21
